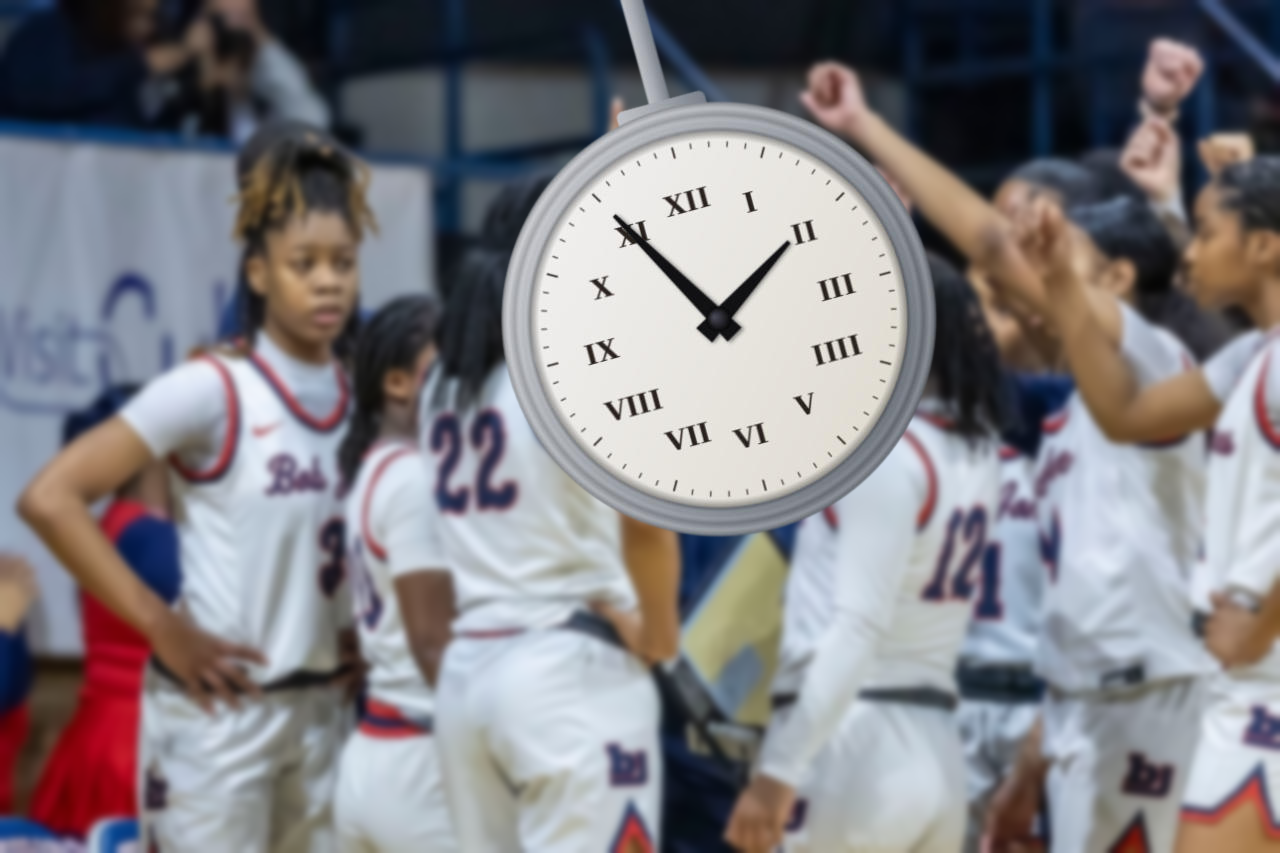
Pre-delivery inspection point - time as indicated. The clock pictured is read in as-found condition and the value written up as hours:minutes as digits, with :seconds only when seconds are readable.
1:55
